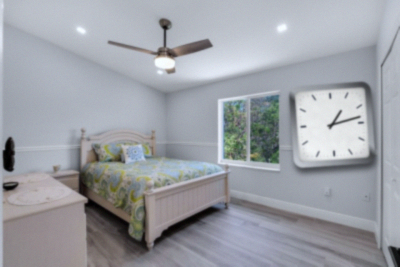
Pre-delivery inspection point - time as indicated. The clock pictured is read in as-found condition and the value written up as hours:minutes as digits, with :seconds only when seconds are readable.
1:13
